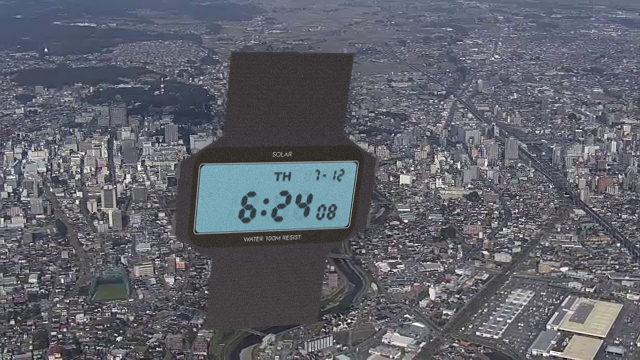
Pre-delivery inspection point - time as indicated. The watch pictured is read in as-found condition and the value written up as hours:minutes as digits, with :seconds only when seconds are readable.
6:24:08
